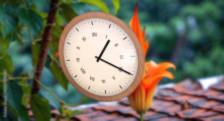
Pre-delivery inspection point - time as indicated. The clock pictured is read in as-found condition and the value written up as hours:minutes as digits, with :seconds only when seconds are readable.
1:20
